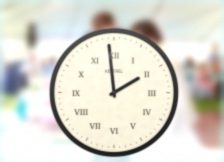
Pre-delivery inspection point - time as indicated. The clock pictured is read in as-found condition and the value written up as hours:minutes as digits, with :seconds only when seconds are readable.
1:59
